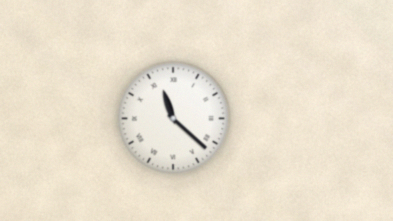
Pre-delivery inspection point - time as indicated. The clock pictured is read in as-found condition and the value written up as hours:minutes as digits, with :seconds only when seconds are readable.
11:22
